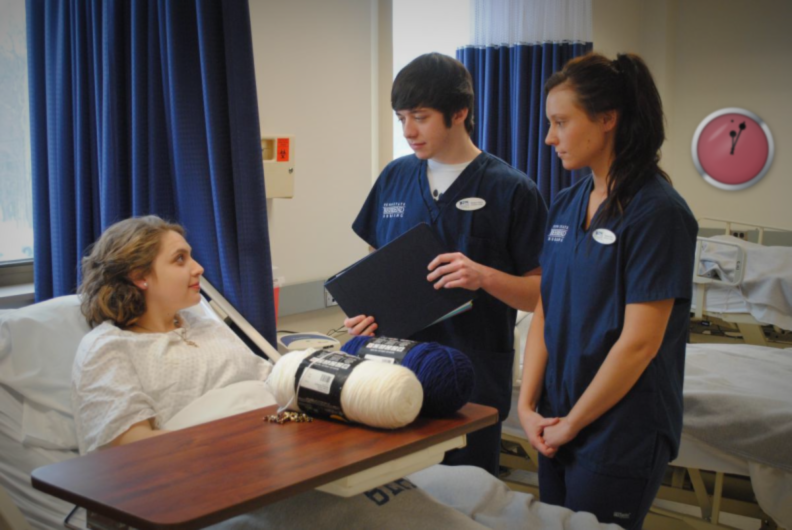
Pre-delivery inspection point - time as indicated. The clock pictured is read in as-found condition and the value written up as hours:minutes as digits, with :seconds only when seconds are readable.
12:04
